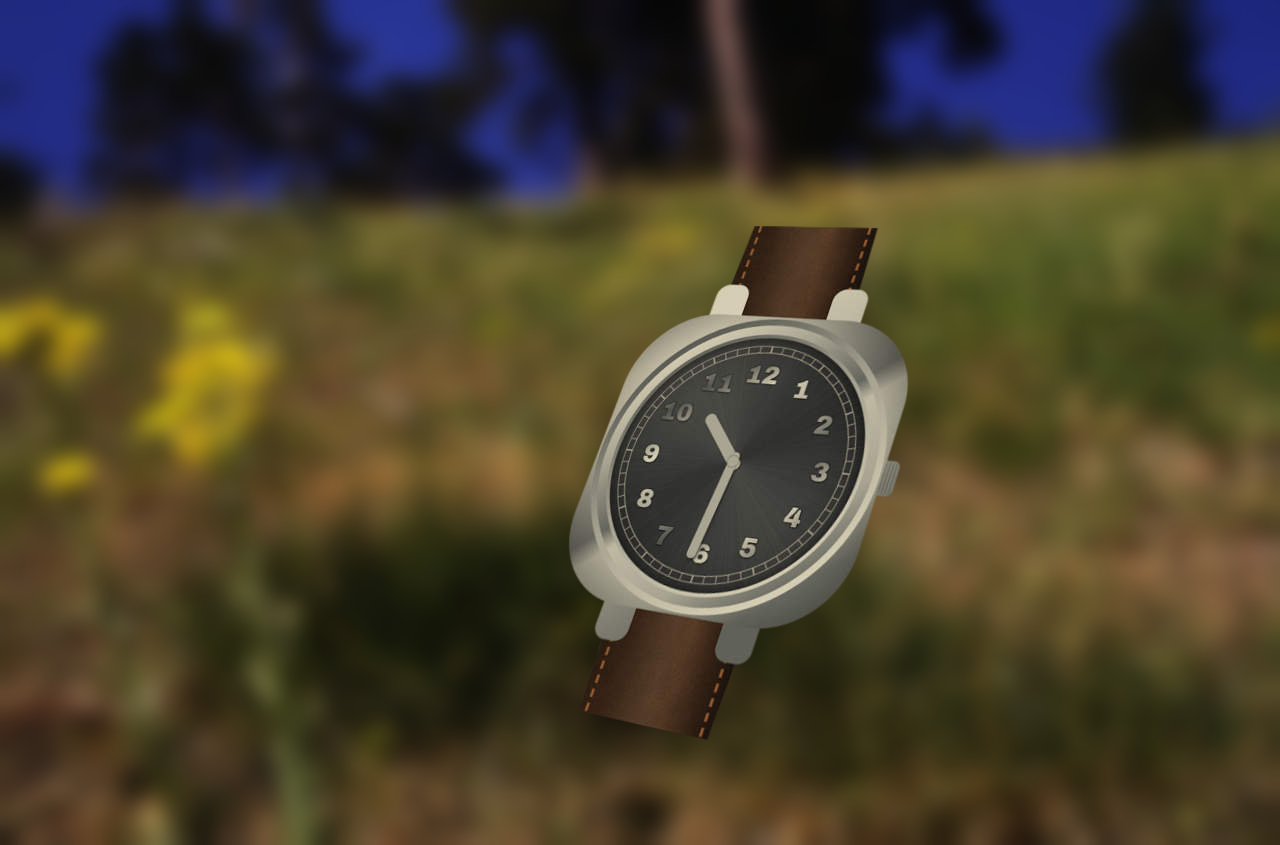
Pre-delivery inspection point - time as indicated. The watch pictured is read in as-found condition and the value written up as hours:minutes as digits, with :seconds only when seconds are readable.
10:31
